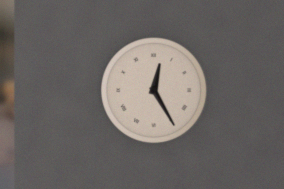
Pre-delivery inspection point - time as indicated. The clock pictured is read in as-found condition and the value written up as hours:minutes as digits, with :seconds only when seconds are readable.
12:25
